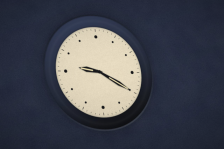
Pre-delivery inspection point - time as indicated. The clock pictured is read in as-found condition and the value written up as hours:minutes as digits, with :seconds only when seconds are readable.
9:20
